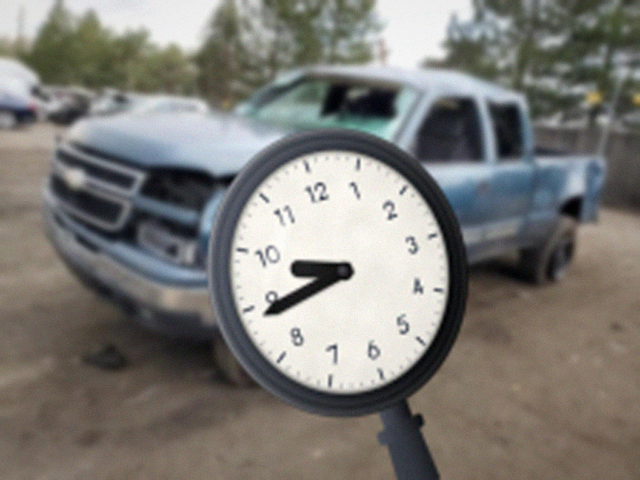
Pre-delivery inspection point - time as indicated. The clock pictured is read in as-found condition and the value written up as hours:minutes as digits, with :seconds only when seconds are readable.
9:44
